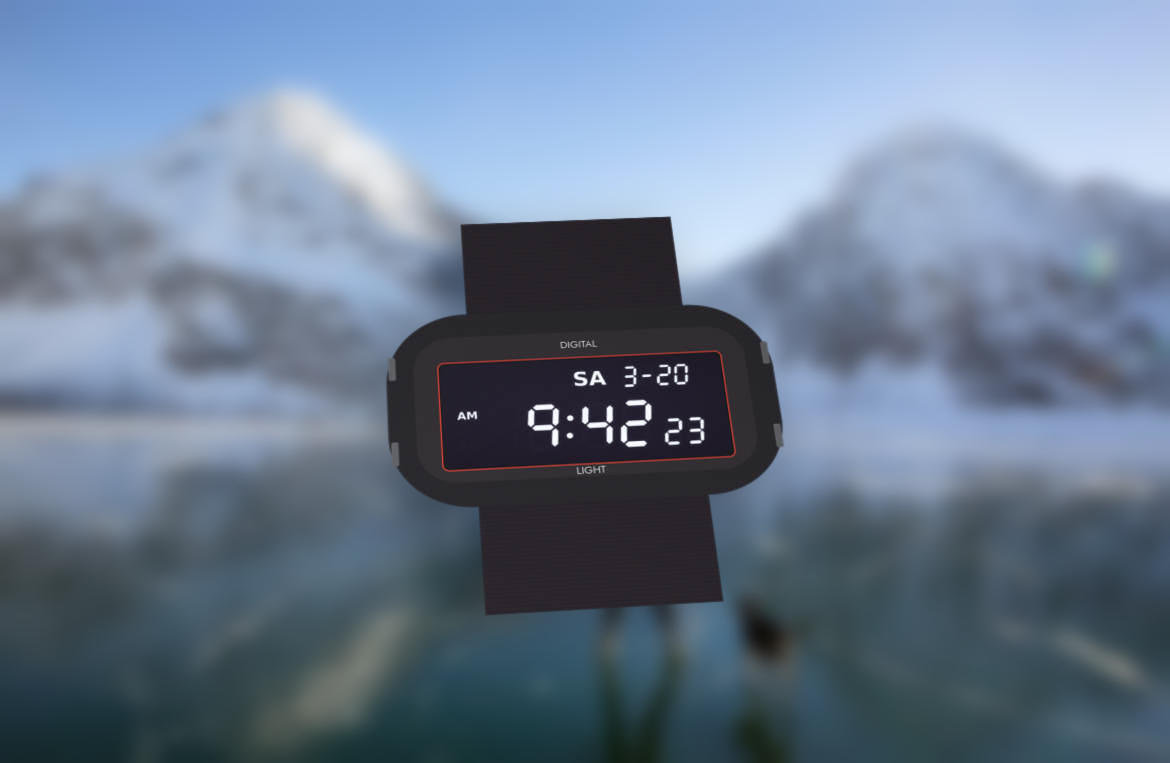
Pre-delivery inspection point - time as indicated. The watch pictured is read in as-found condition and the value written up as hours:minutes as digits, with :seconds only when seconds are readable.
9:42:23
